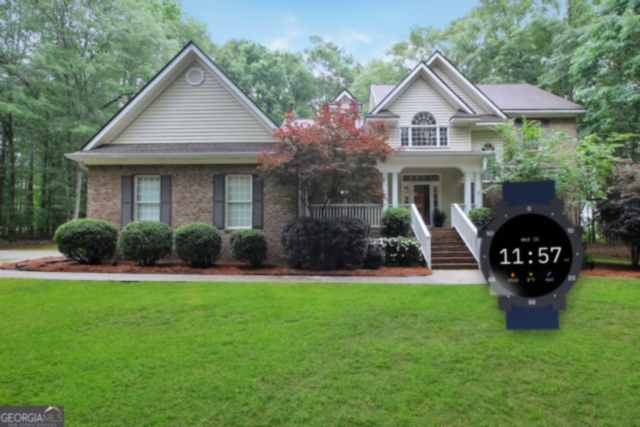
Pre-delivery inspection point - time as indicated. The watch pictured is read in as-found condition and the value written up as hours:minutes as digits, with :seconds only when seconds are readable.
11:57
